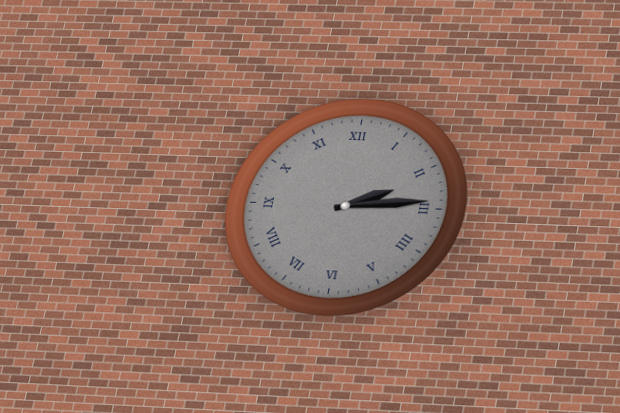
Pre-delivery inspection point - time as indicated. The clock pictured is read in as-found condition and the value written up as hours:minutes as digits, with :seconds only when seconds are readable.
2:14
